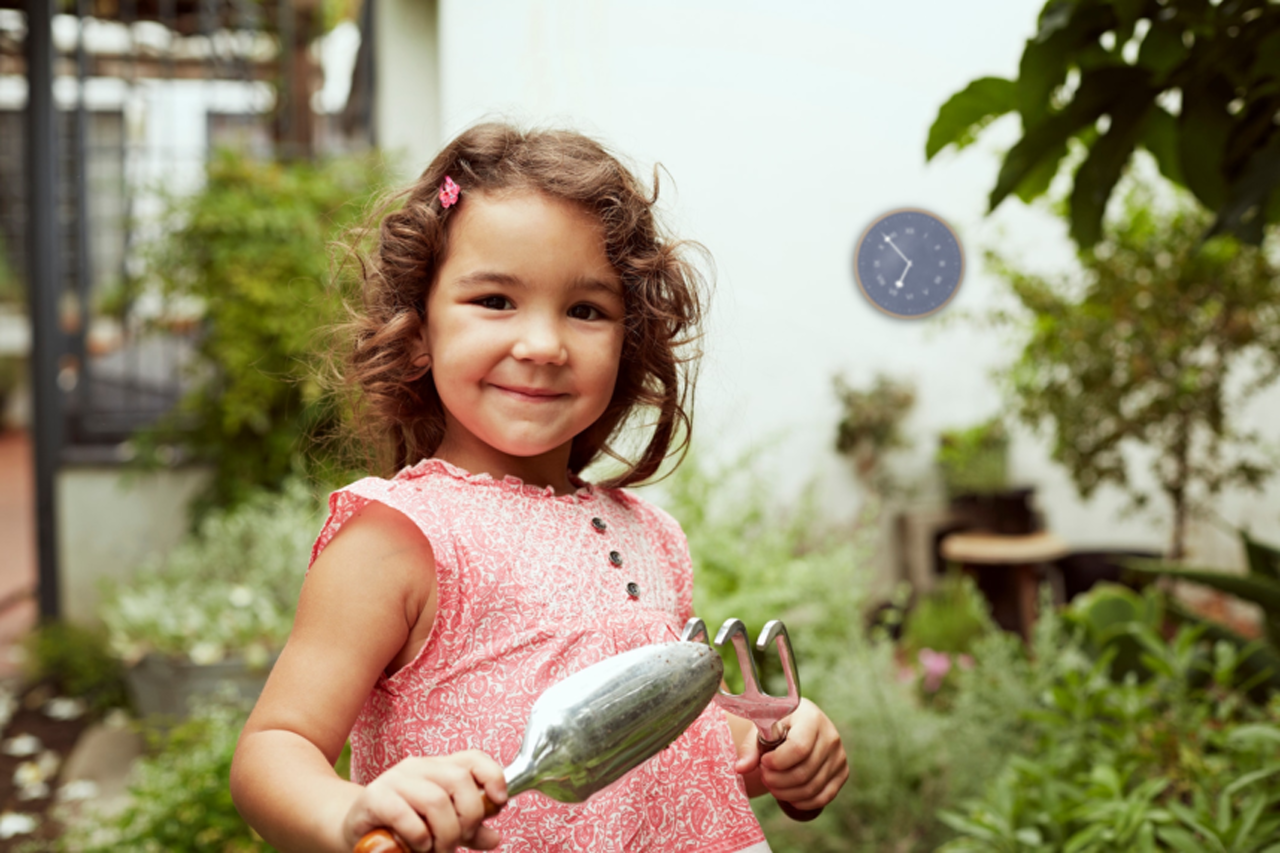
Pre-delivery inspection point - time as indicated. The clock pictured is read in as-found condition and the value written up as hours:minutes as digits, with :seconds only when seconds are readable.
6:53
